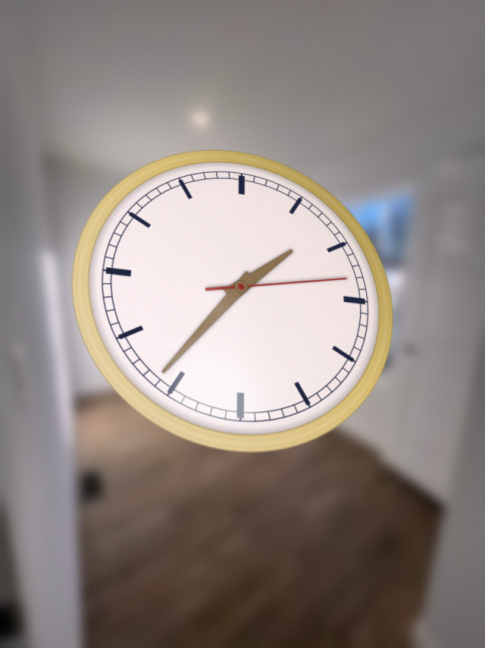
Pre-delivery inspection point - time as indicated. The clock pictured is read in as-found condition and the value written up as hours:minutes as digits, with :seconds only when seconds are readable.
1:36:13
